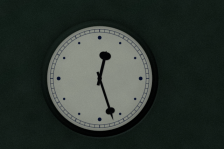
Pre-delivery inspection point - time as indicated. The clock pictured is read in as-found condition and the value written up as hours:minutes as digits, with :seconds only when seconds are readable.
12:27
